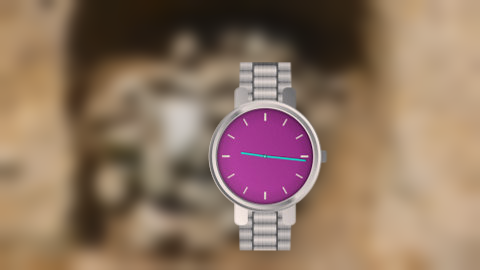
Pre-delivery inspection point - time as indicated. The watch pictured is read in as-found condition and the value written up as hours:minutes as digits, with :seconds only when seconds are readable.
9:16
